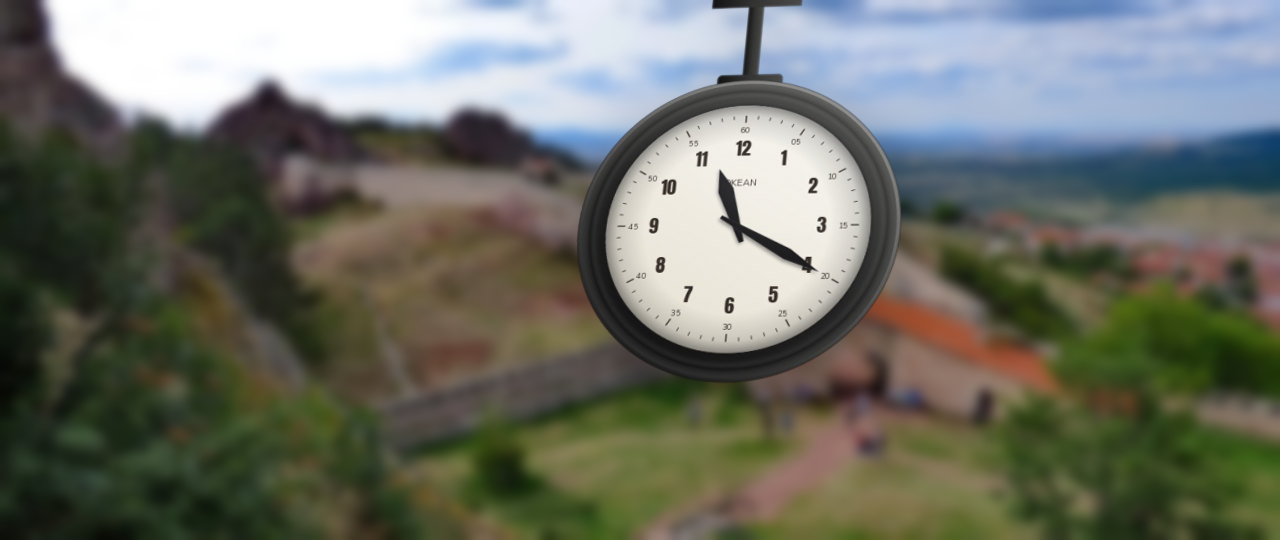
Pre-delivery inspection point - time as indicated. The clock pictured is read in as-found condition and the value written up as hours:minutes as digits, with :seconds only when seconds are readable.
11:20
